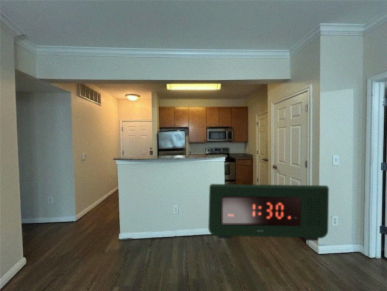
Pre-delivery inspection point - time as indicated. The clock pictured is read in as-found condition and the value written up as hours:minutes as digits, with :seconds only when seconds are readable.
1:30
